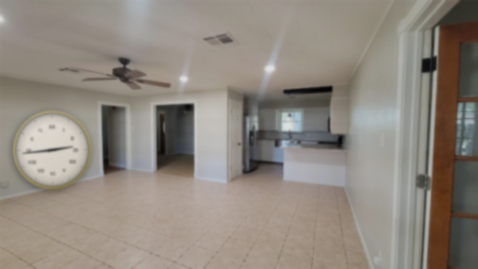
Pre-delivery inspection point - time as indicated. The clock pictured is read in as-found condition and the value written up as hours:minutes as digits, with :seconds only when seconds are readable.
2:44
